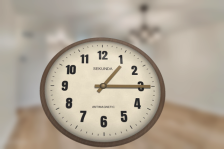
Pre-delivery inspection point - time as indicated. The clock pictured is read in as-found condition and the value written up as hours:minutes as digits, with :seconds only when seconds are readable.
1:15
